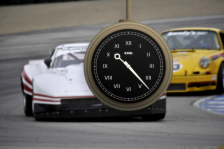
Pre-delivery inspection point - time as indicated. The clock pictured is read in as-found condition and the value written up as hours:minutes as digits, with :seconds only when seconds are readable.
10:23
